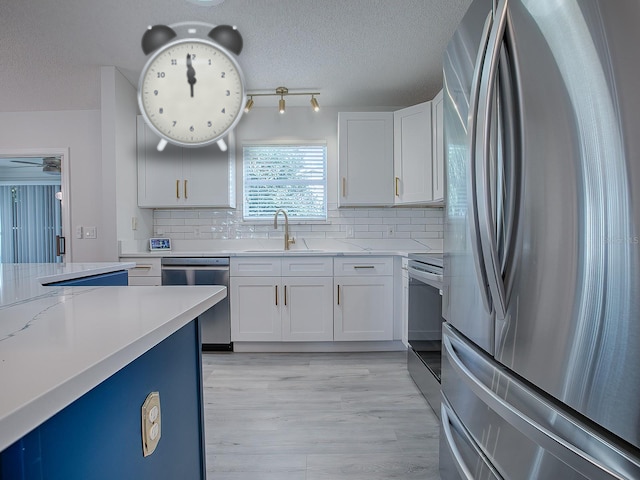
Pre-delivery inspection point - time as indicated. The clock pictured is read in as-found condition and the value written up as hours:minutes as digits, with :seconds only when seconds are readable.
11:59
